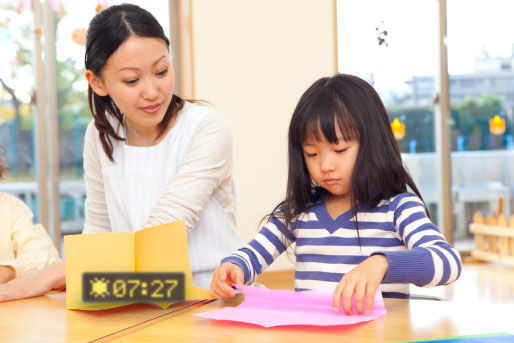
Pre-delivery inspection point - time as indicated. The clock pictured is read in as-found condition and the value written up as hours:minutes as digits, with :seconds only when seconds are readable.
7:27
